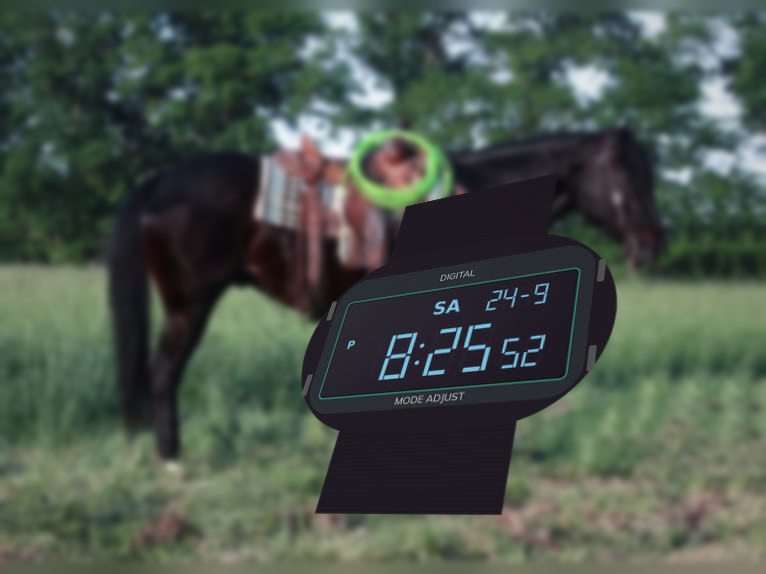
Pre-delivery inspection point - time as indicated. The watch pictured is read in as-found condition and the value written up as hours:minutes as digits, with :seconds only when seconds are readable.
8:25:52
